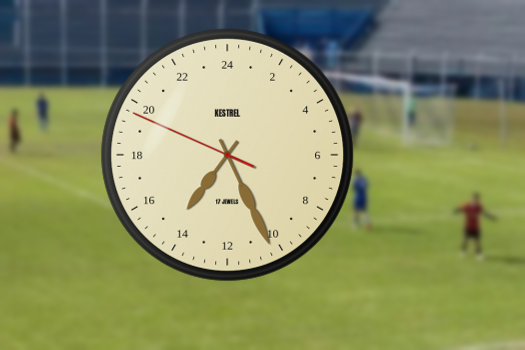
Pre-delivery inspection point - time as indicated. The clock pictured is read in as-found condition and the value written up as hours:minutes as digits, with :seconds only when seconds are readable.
14:25:49
